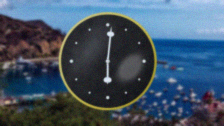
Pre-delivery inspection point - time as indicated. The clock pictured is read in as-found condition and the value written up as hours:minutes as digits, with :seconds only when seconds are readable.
6:01
